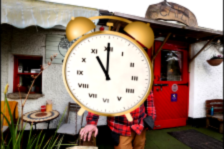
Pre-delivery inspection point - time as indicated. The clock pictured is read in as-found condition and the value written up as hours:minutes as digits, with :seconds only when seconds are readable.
11:00
